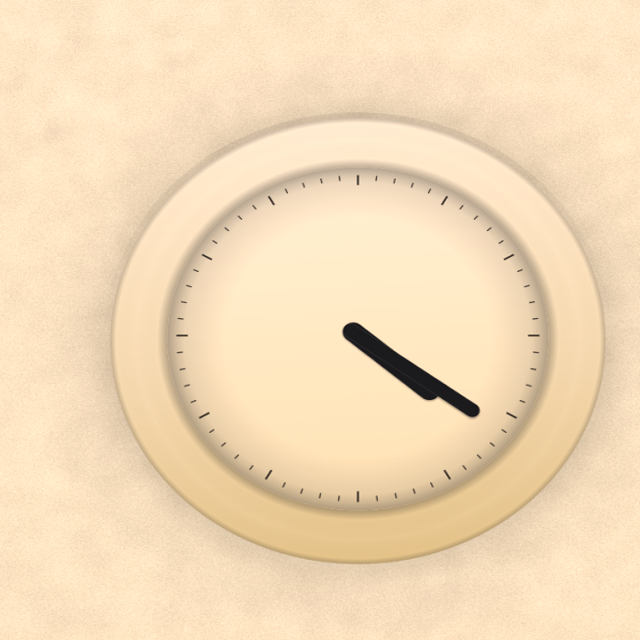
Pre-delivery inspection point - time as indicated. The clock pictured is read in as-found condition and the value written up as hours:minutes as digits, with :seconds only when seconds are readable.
4:21
